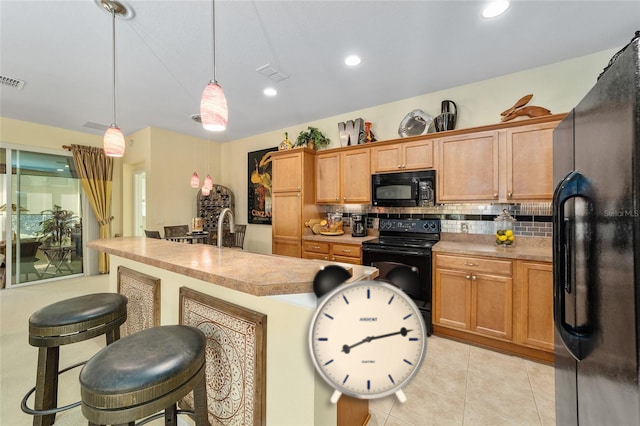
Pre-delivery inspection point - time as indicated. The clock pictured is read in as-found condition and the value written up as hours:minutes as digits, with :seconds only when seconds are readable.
8:13
